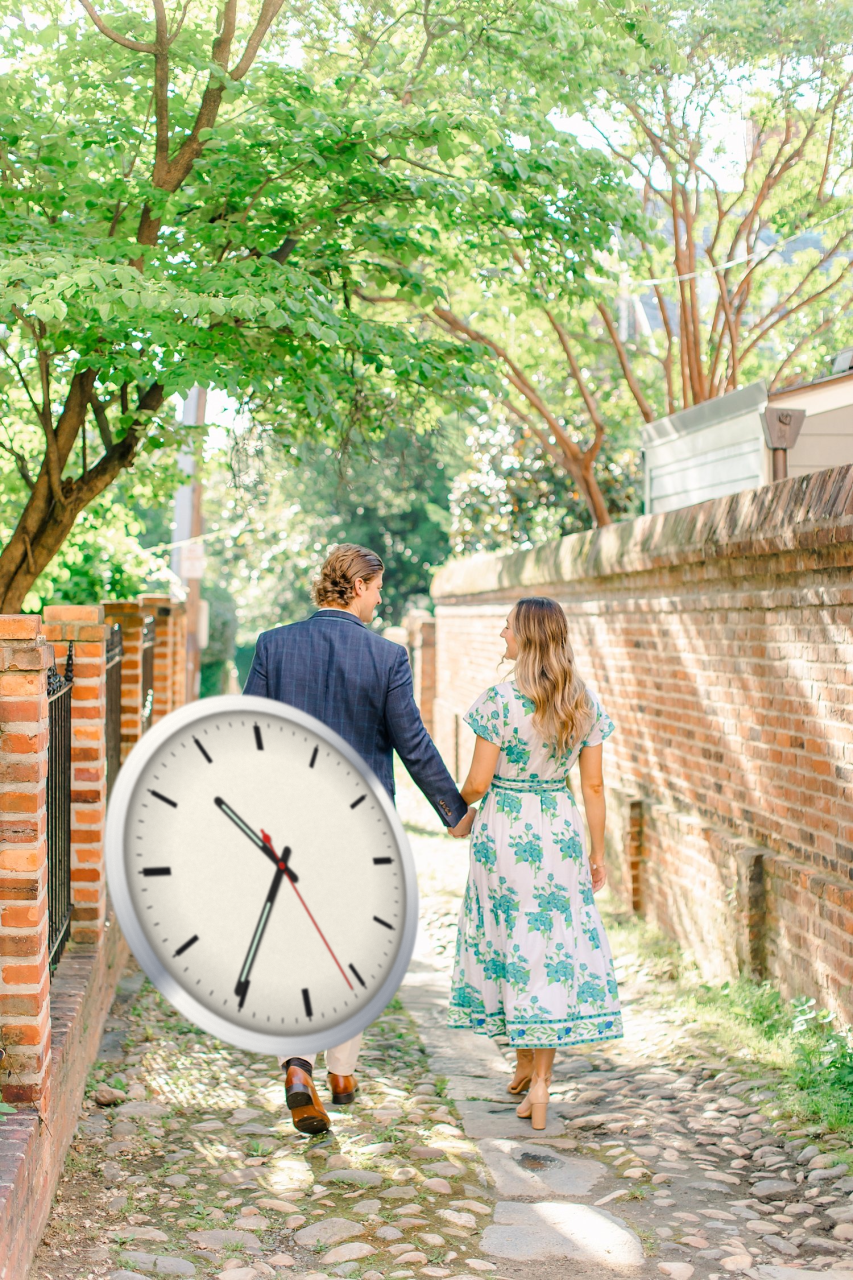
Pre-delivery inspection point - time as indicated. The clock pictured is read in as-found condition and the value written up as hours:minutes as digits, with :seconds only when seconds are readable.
10:35:26
